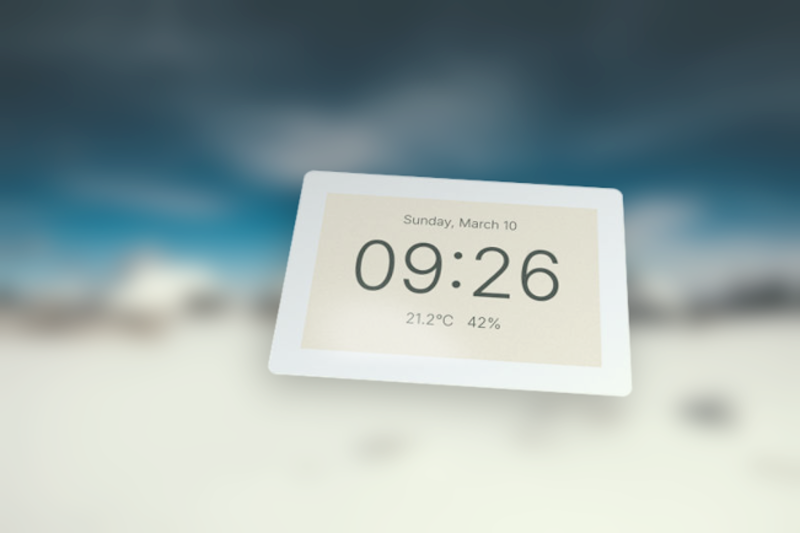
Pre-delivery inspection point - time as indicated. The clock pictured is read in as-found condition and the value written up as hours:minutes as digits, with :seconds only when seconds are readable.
9:26
